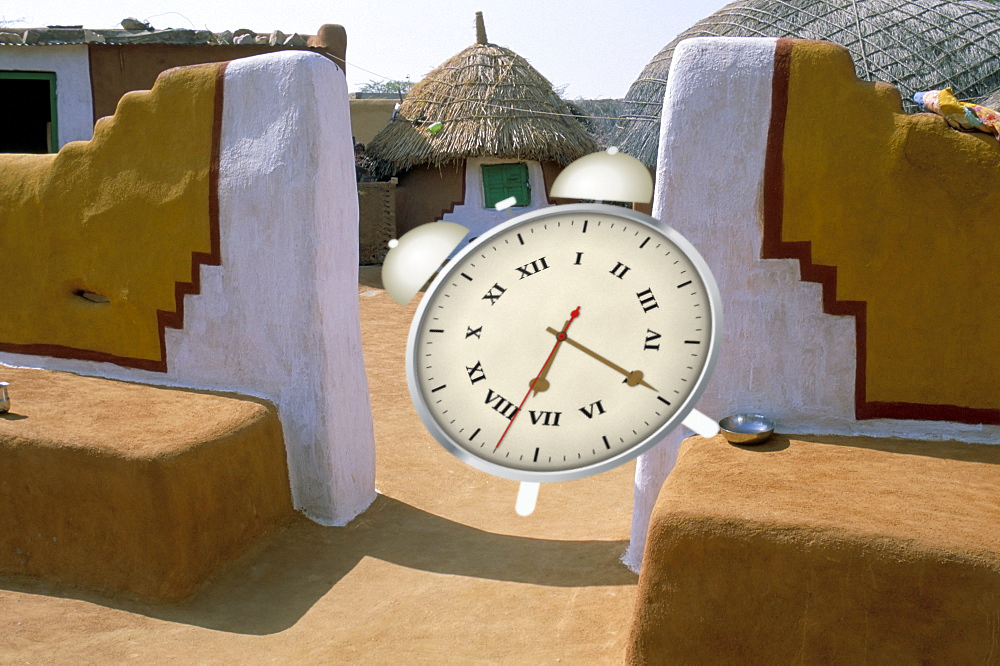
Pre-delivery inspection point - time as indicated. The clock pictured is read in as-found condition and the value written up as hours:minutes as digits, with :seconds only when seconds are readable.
7:24:38
